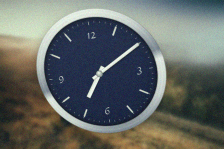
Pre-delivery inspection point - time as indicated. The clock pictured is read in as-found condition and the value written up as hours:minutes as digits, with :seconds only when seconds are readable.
7:10
